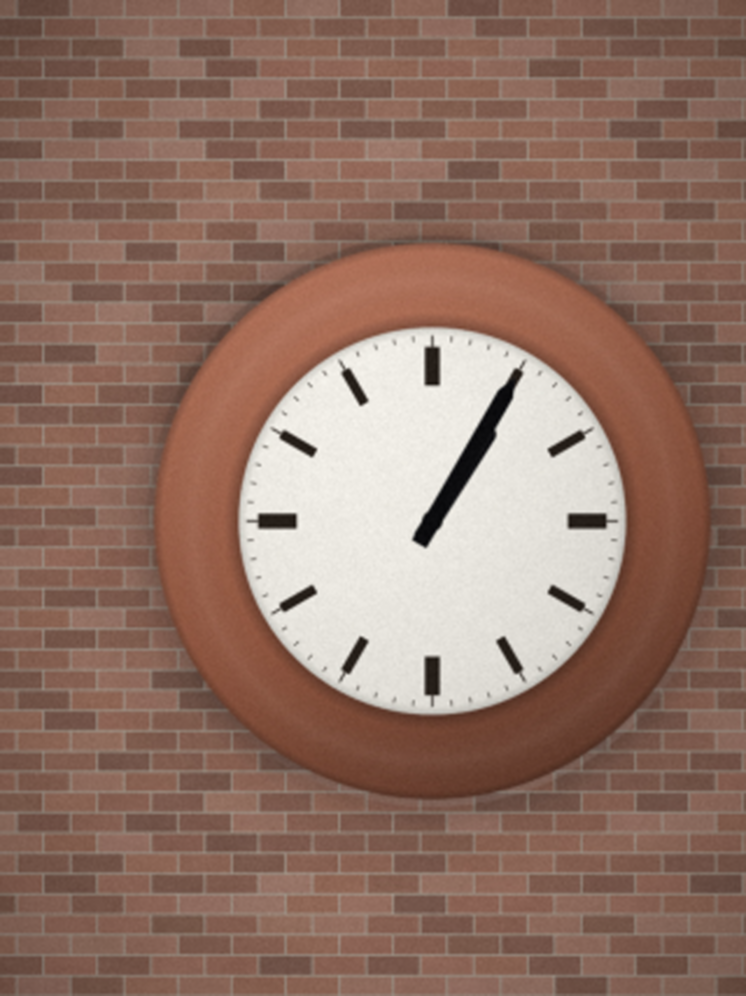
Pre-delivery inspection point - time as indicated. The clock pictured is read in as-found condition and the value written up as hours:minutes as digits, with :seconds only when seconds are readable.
1:05
